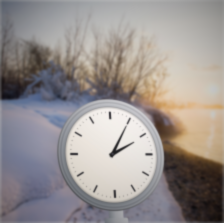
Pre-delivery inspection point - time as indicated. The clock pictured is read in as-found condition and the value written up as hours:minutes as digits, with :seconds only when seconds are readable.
2:05
